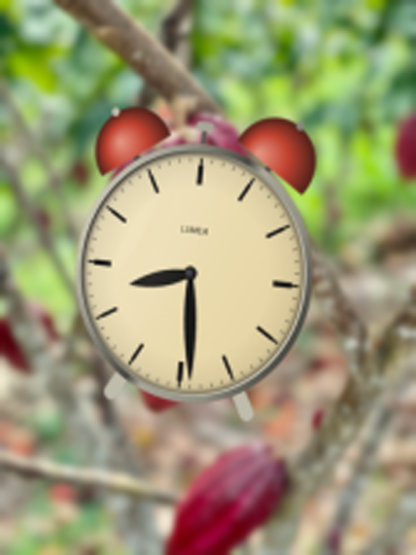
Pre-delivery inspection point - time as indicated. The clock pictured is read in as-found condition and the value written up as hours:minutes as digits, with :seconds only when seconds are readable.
8:29
